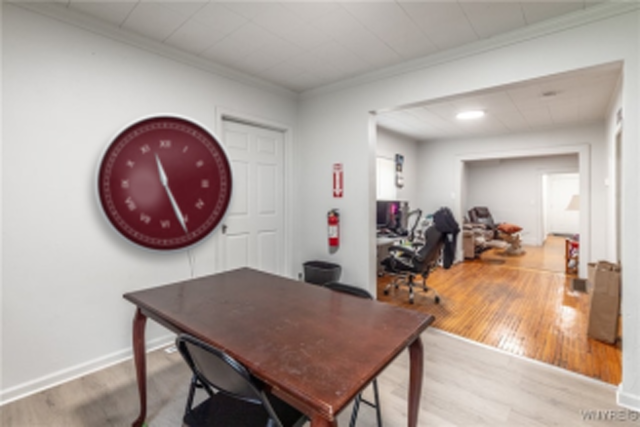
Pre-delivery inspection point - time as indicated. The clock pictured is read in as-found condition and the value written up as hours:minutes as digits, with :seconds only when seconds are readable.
11:26
